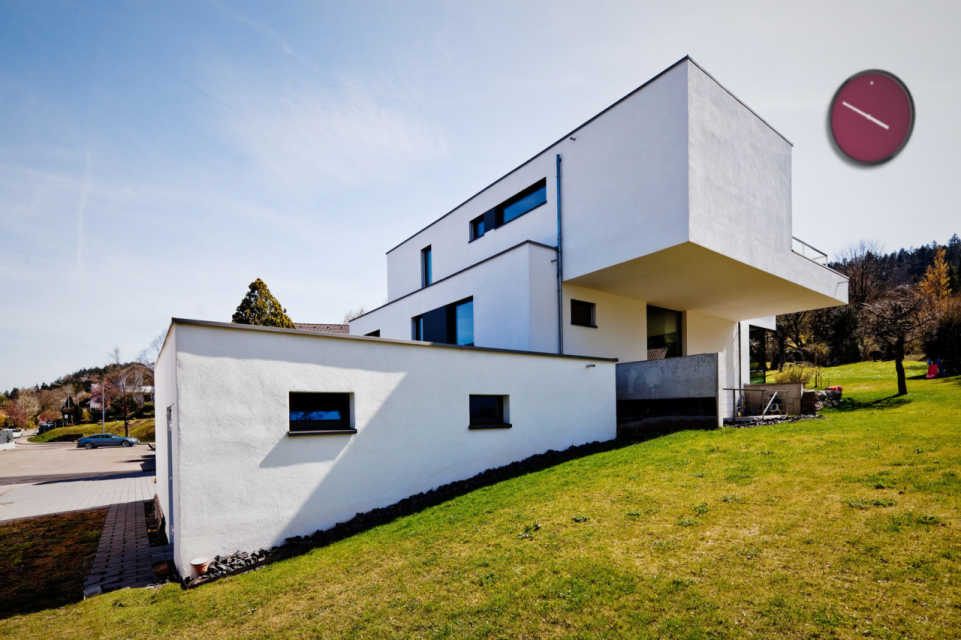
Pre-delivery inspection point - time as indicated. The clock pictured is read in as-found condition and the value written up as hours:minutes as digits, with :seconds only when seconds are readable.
3:49
